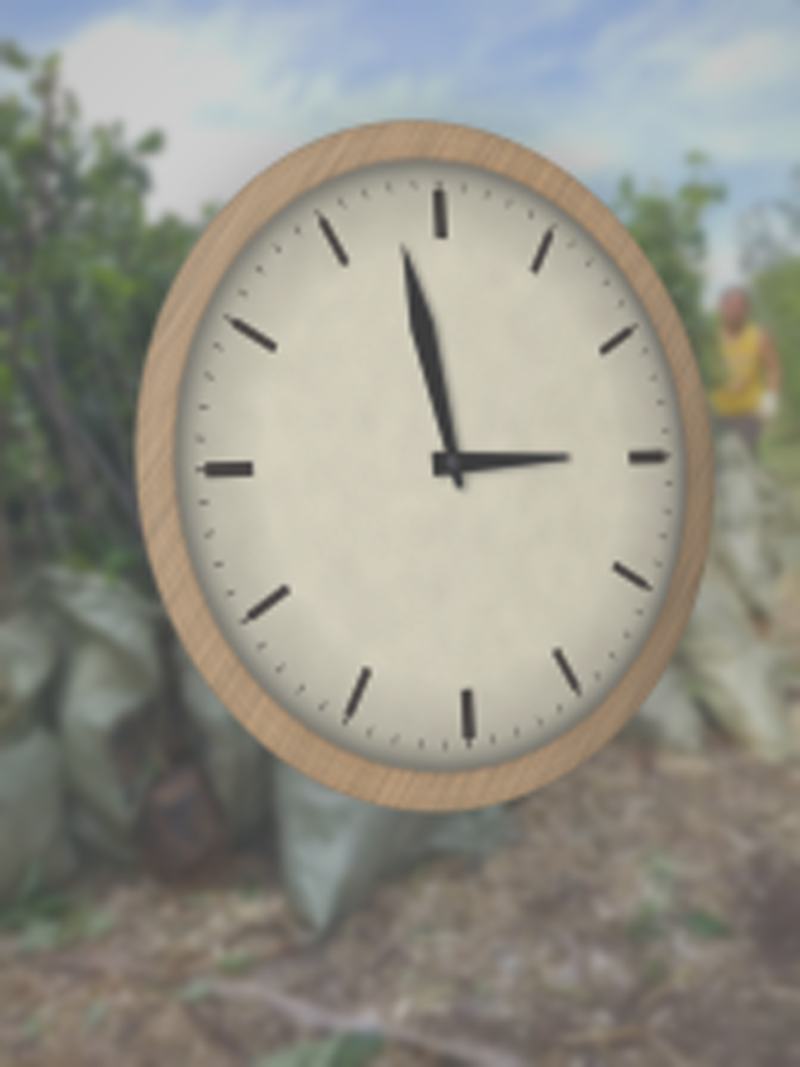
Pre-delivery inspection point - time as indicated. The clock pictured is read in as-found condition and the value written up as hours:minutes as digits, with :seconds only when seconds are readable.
2:58
